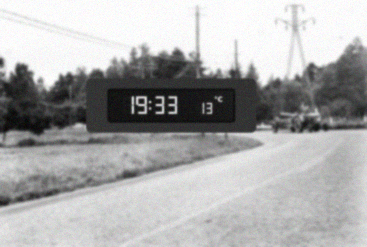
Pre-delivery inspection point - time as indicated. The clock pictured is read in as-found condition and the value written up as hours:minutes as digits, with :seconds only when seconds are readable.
19:33
